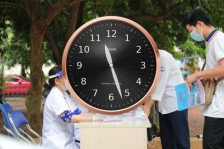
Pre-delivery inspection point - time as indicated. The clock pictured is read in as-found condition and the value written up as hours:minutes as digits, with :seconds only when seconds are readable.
11:27
